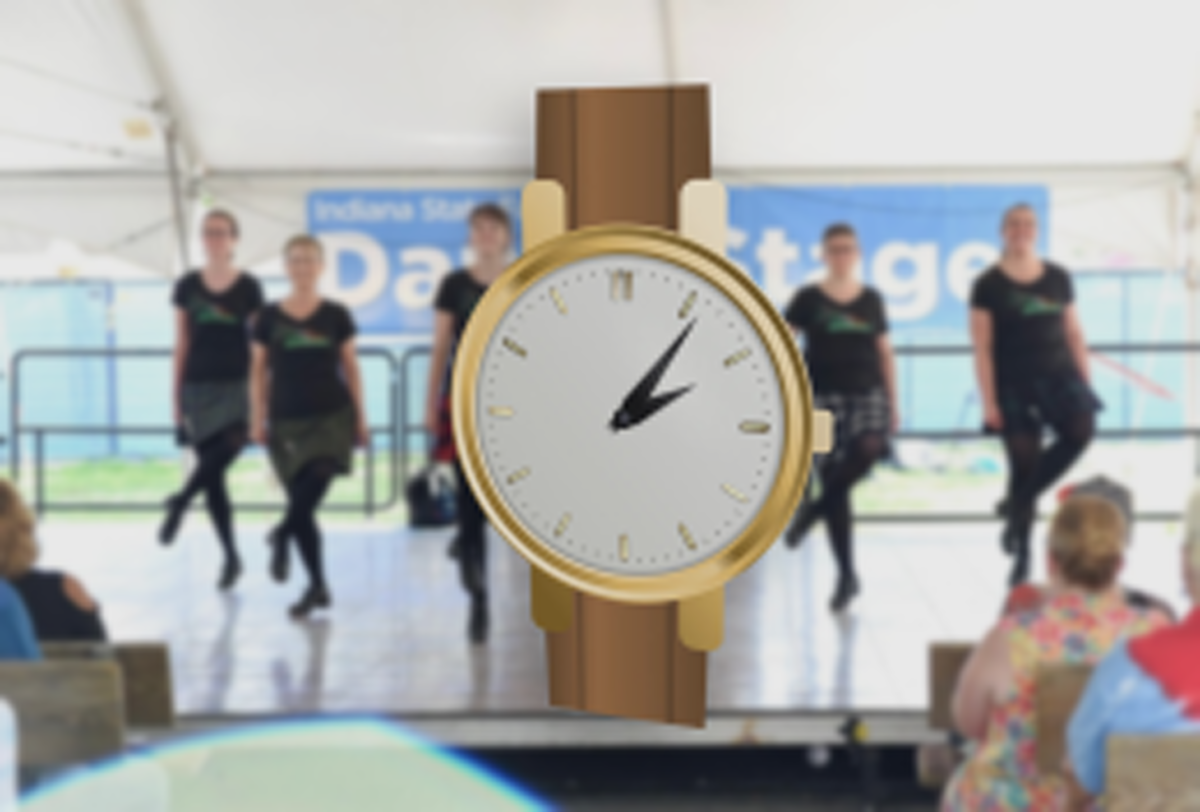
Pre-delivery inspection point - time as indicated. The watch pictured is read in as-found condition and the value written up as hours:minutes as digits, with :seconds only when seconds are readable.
2:06
